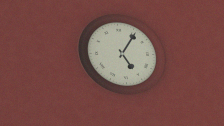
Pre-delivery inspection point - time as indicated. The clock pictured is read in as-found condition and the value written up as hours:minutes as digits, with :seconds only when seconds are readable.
5:06
